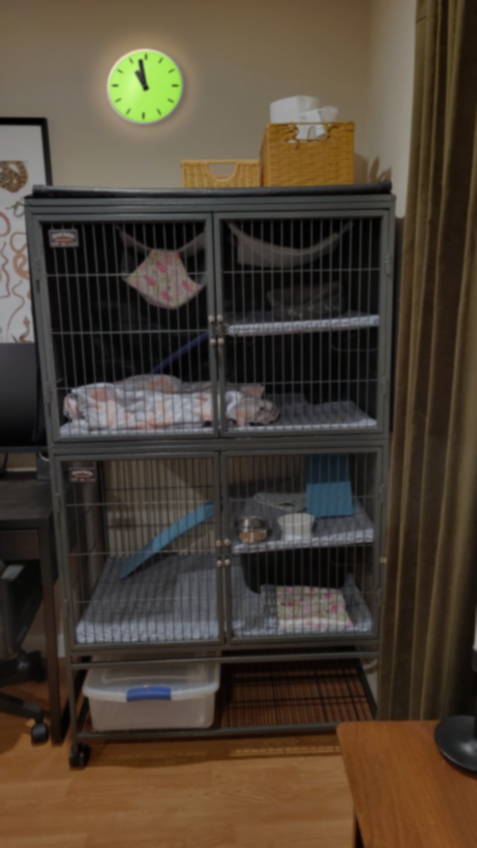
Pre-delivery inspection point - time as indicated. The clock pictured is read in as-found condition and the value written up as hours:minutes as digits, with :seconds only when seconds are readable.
10:58
